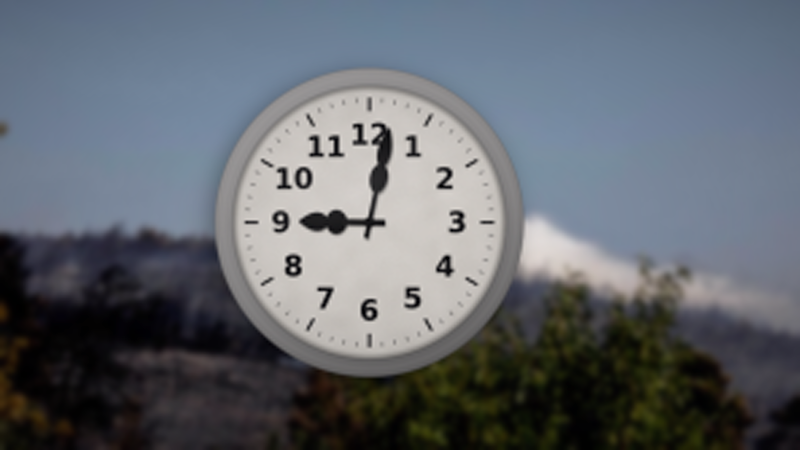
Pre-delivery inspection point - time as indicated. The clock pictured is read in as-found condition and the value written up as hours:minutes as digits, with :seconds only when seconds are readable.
9:02
